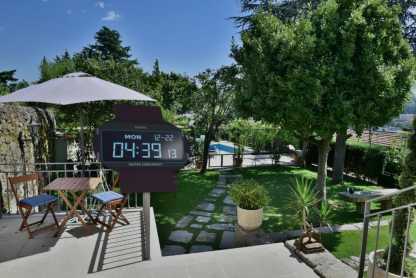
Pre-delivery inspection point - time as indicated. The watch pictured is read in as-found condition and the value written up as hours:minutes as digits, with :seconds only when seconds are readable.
4:39:13
